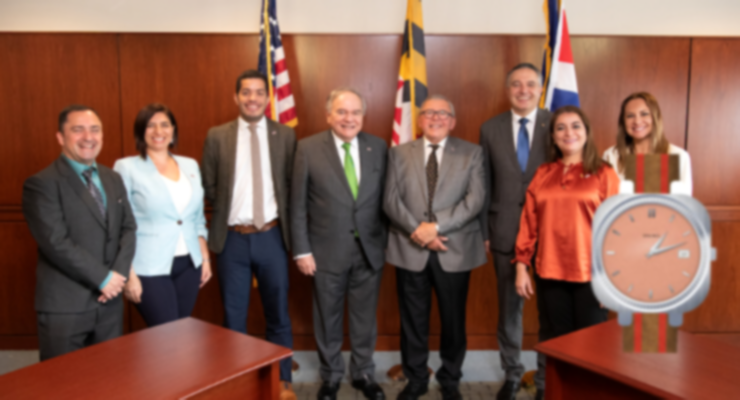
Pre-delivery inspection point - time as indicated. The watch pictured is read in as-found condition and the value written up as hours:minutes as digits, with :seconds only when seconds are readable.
1:12
